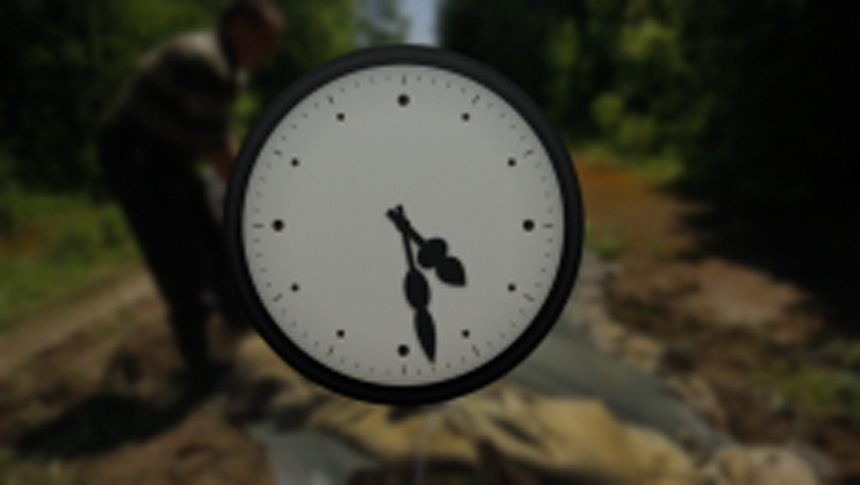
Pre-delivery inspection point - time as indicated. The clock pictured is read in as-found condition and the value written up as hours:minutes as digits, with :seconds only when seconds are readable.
4:28
